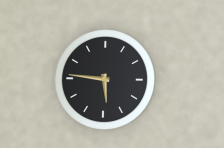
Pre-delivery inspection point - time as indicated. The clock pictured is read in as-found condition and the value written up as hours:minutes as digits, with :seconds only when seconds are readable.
5:46
